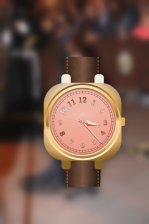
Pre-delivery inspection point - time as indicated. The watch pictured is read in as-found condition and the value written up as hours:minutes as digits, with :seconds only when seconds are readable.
3:23
